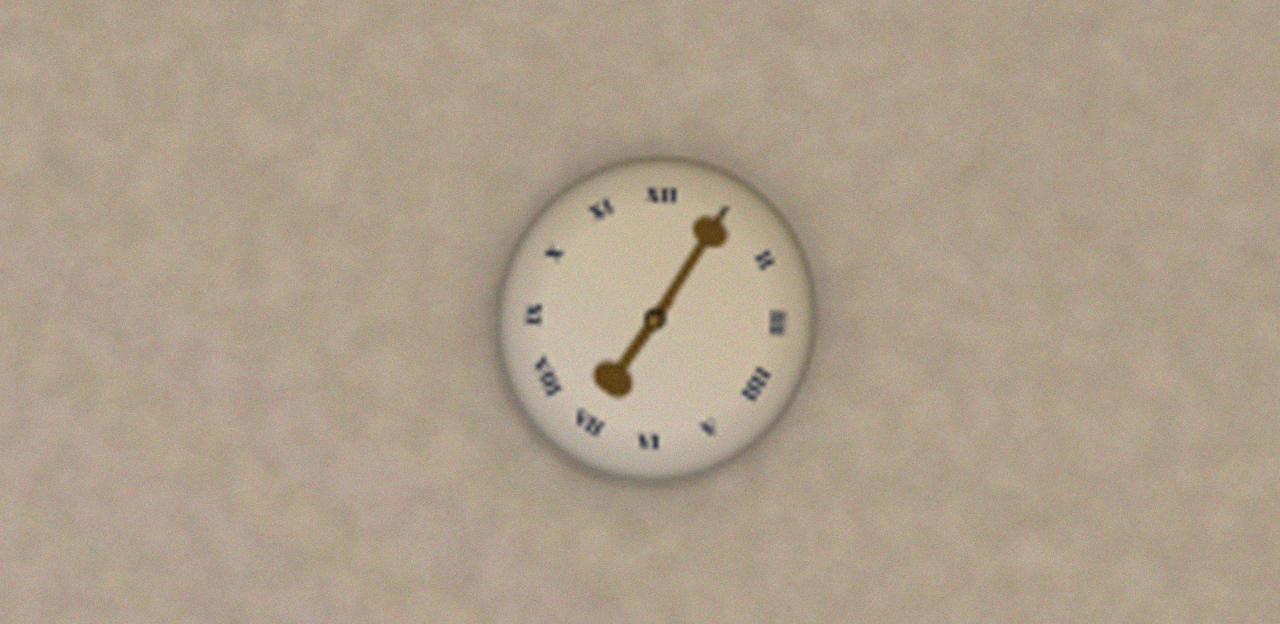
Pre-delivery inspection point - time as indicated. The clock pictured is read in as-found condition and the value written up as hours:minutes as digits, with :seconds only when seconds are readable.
7:05
